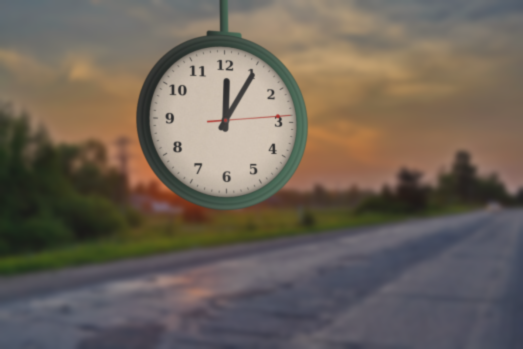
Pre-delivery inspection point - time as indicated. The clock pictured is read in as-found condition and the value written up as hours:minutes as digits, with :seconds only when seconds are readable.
12:05:14
